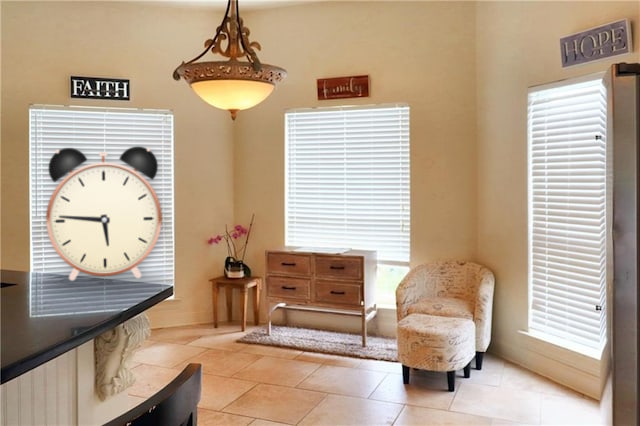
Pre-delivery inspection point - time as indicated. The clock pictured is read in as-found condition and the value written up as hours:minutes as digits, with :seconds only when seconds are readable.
5:46
